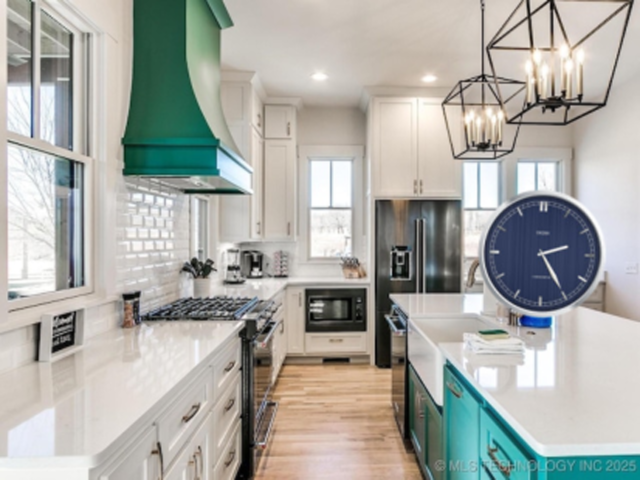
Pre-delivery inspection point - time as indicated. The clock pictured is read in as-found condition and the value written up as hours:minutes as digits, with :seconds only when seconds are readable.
2:25
